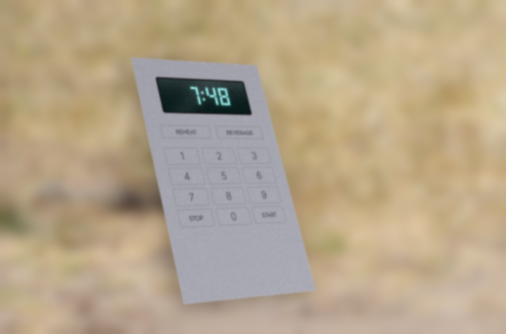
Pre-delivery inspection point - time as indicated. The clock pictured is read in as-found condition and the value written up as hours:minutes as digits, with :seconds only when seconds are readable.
7:48
